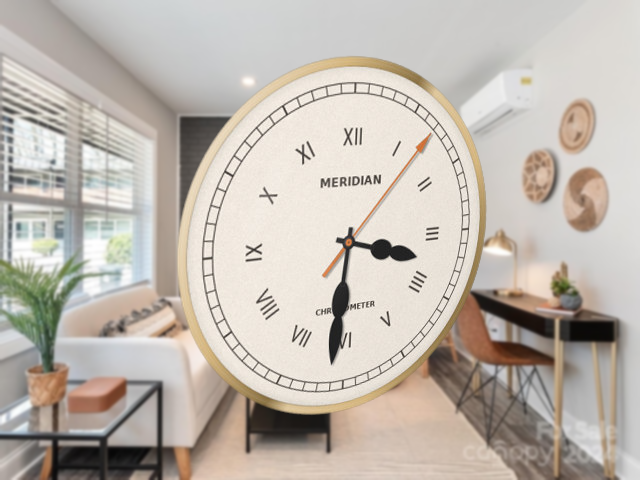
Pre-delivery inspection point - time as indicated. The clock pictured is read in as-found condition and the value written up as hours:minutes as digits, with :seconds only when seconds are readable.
3:31:07
